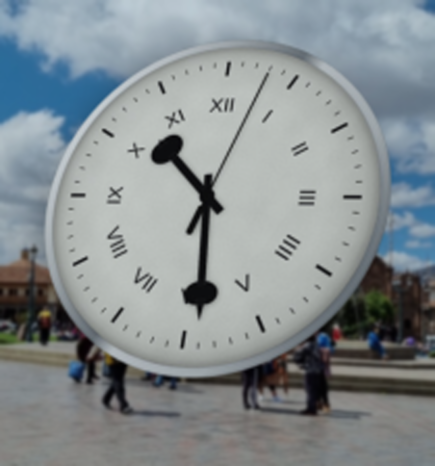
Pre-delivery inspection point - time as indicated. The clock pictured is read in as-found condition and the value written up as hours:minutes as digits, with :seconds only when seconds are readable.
10:29:03
